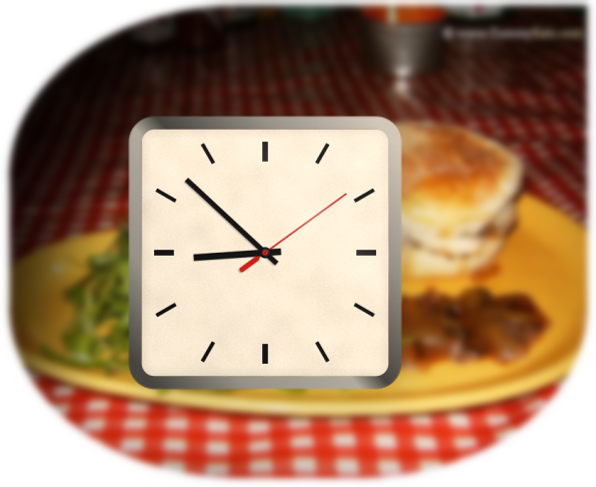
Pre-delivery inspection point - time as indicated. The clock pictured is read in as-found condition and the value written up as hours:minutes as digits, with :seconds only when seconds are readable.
8:52:09
